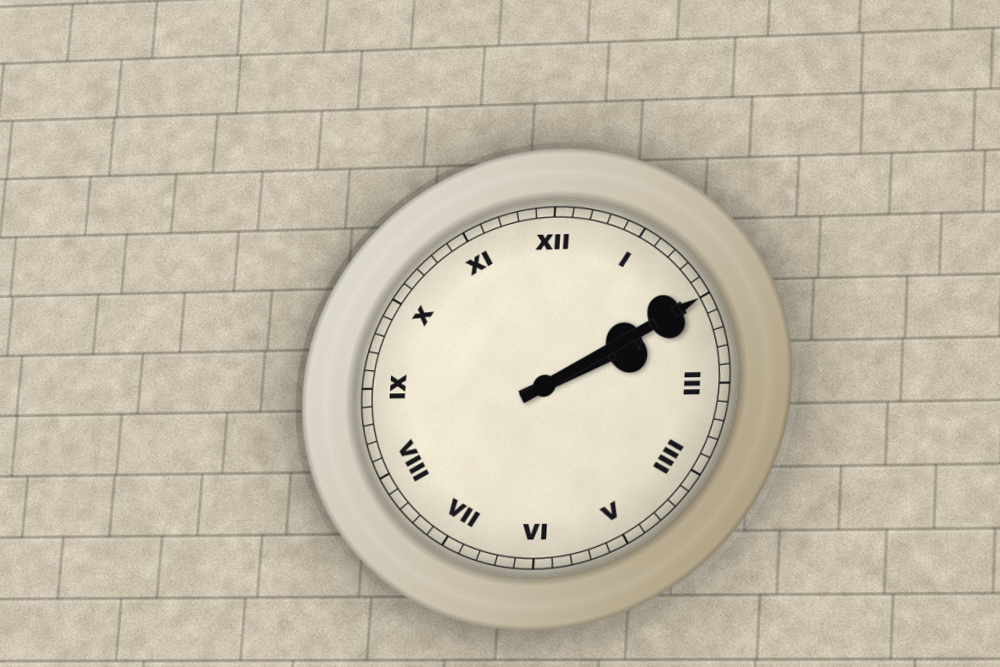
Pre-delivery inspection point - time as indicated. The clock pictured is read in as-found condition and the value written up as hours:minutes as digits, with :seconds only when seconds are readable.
2:10
